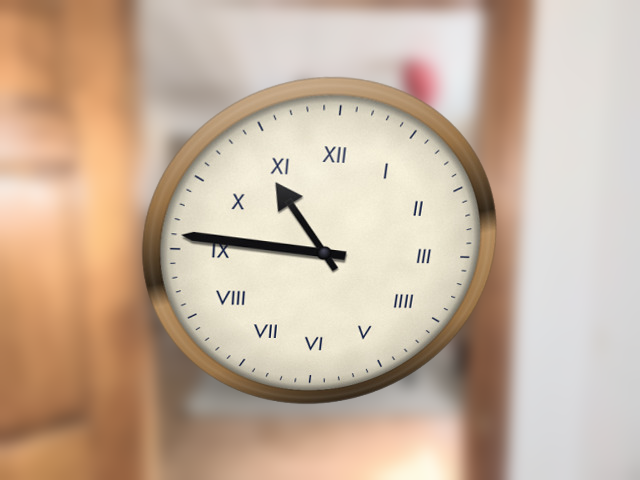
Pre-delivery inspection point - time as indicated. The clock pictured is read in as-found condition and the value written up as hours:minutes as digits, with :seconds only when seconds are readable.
10:46
